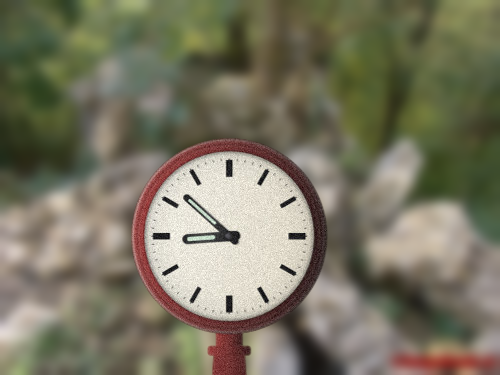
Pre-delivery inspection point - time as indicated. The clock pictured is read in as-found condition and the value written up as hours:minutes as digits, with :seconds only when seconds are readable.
8:52
